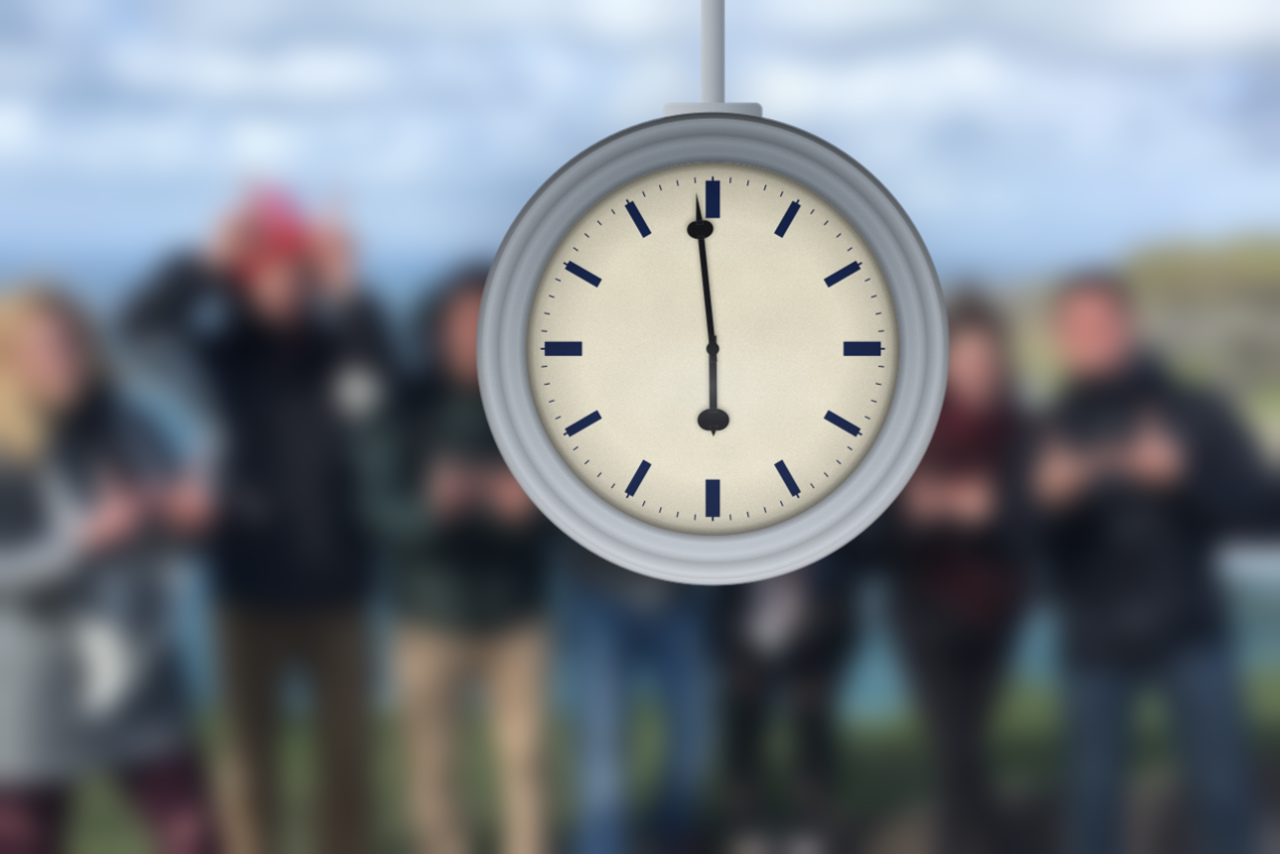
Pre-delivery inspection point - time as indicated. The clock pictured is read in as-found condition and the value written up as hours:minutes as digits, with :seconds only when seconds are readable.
5:59
